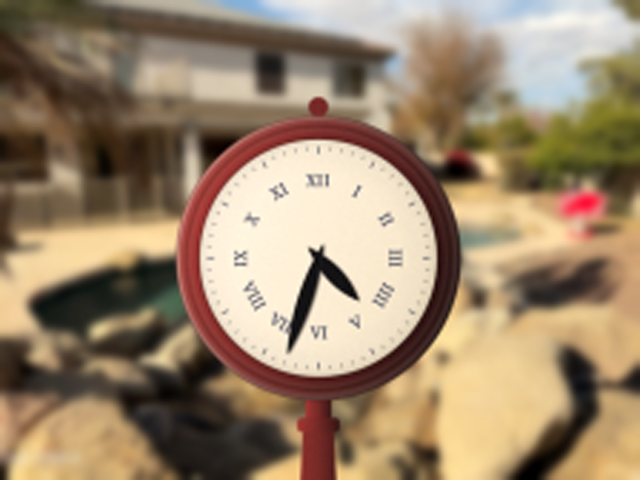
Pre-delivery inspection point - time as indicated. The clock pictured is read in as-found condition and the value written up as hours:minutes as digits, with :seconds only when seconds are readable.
4:33
